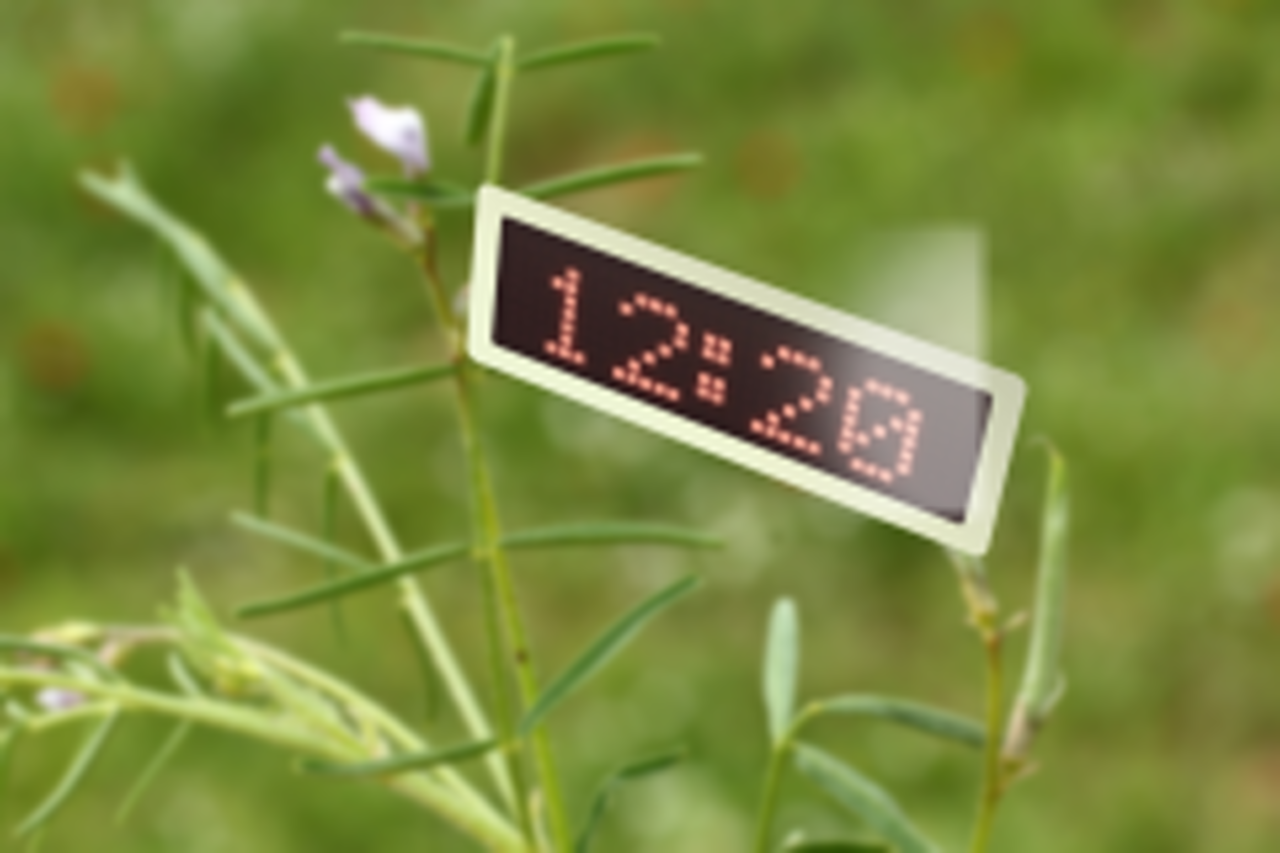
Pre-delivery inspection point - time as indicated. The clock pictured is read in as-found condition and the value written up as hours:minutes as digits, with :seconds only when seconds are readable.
12:20
